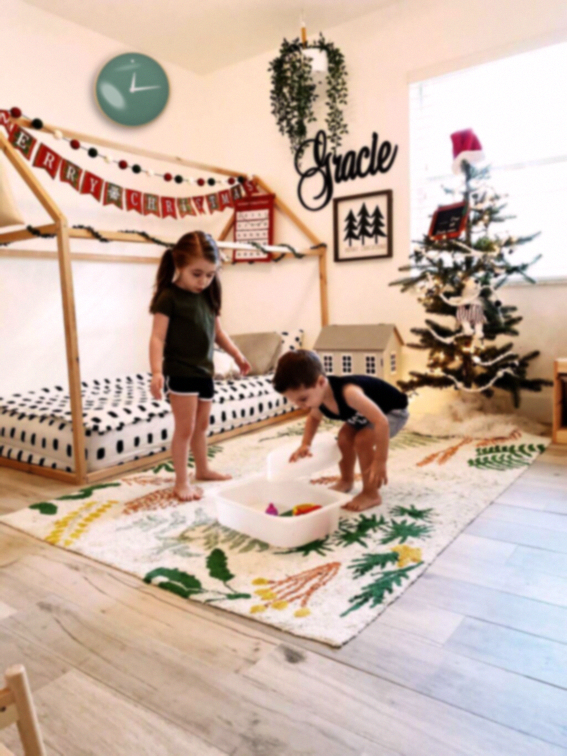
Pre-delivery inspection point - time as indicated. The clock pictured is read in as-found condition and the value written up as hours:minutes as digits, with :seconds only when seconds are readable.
12:14
